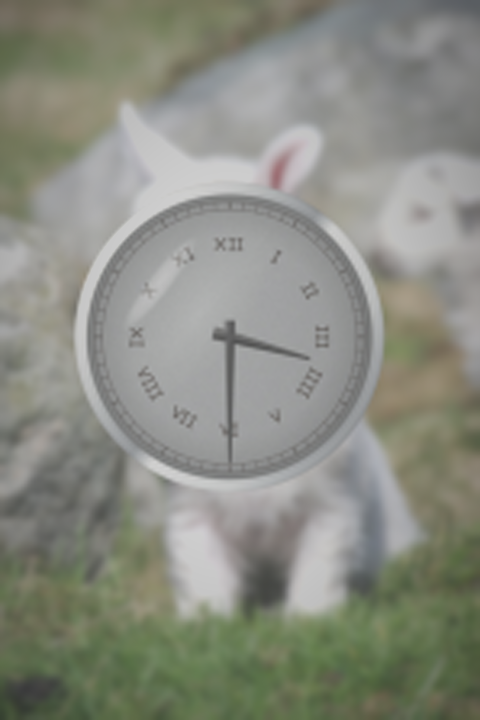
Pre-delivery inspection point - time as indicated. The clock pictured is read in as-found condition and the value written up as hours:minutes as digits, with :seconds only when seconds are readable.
3:30
